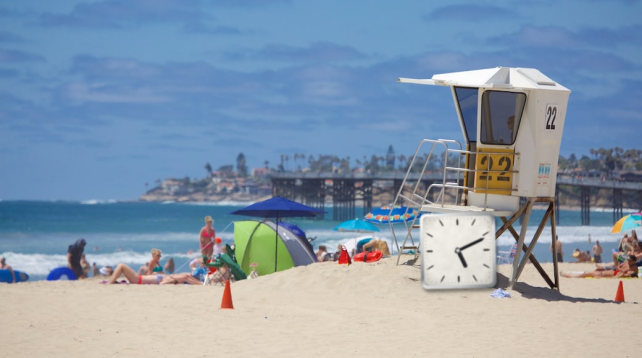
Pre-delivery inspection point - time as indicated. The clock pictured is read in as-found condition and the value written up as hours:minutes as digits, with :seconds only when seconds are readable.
5:11
